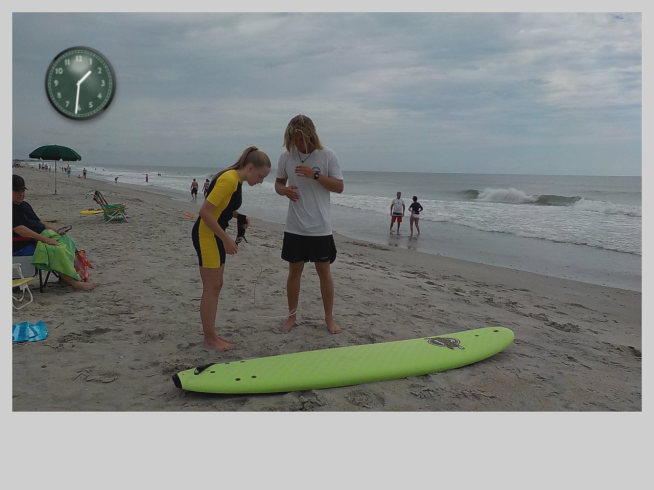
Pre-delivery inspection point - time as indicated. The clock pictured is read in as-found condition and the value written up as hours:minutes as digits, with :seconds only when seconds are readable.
1:31
